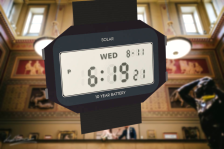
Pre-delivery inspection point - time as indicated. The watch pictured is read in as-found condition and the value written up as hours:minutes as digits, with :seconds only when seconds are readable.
6:19:21
